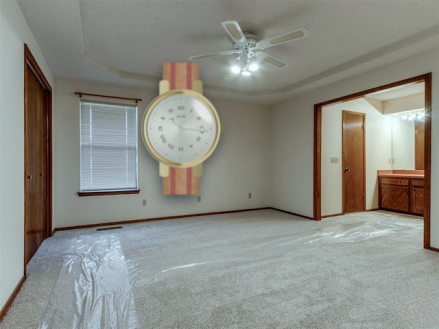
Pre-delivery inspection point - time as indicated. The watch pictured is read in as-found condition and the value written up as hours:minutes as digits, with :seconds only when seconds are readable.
10:16
